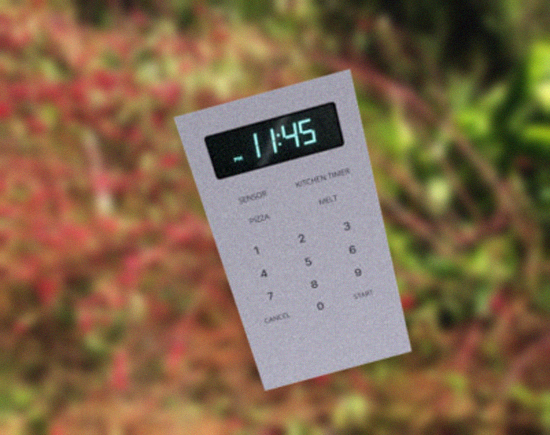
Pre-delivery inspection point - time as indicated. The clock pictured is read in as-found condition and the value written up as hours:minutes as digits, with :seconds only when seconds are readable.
11:45
